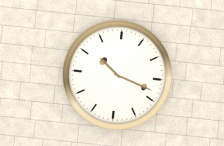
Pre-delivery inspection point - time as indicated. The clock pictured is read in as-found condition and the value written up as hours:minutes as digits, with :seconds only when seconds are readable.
10:18
